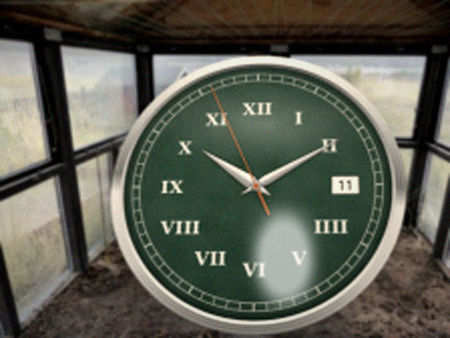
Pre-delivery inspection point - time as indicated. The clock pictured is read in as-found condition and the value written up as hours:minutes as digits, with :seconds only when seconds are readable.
10:09:56
